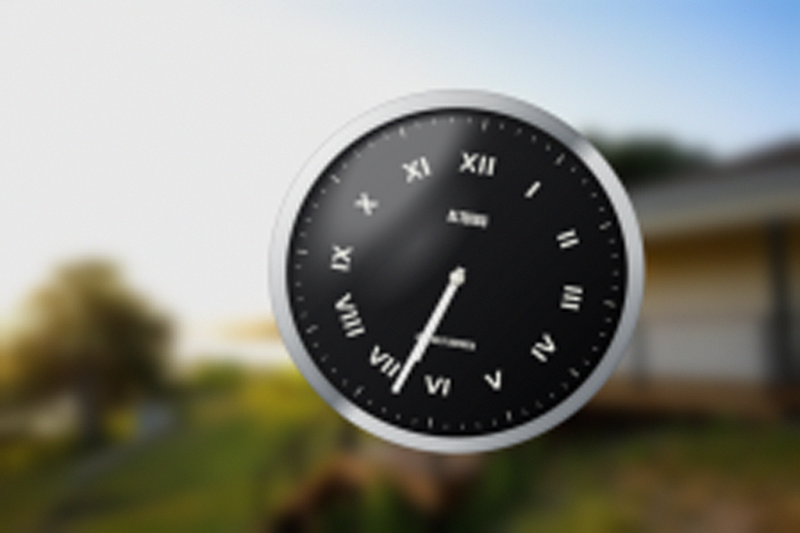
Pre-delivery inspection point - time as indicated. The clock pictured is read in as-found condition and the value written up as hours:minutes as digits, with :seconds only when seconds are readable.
6:33
